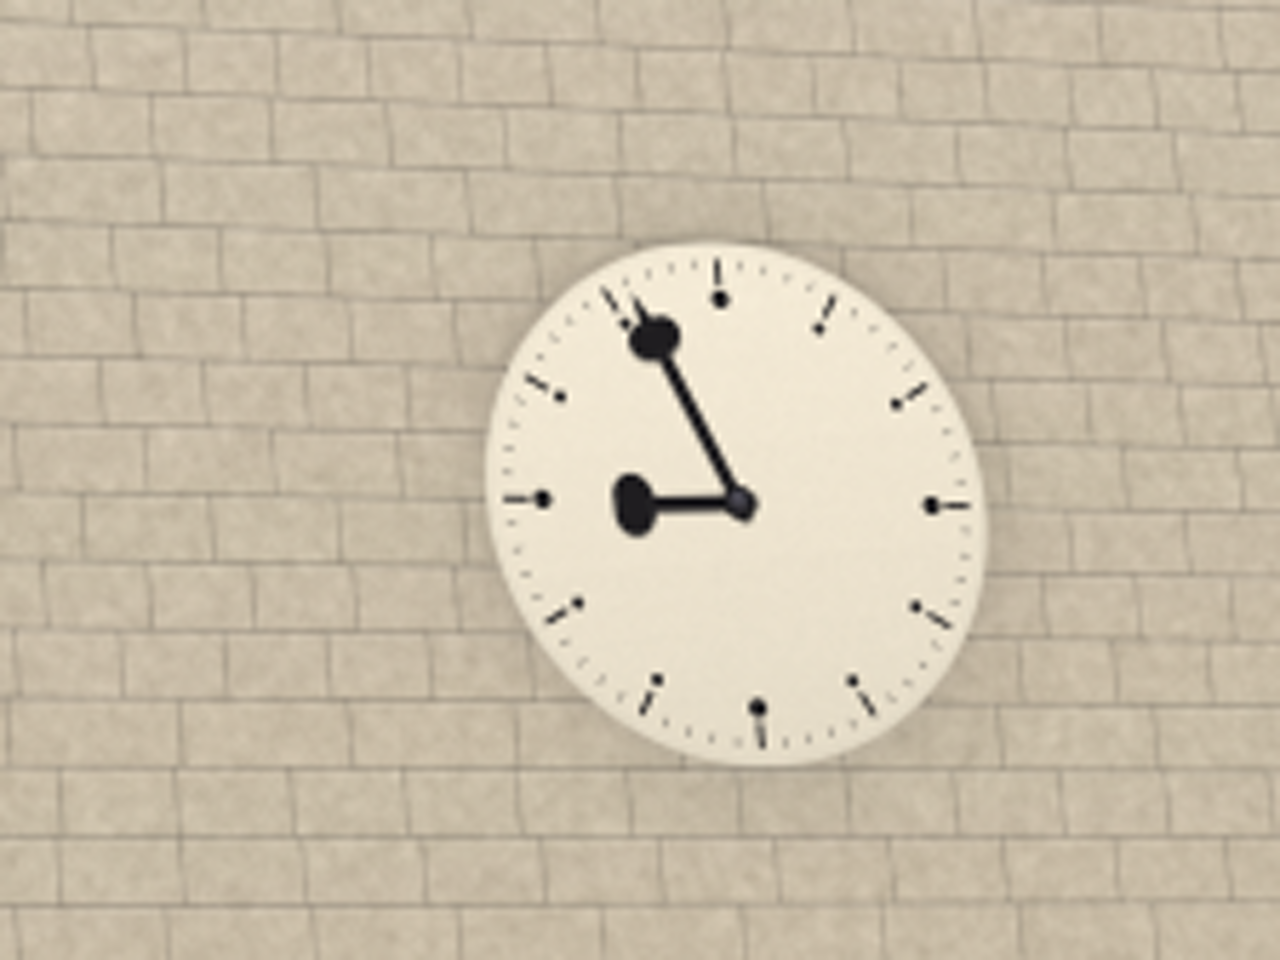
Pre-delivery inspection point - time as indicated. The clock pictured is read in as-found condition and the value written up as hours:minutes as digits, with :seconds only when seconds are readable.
8:56
